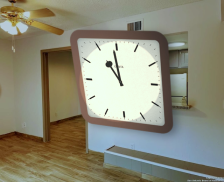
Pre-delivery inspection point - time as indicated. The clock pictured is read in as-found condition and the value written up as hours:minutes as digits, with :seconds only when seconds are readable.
10:59
